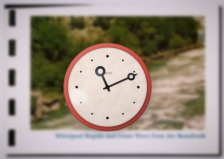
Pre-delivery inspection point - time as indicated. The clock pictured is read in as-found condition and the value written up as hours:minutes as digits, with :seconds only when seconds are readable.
11:11
